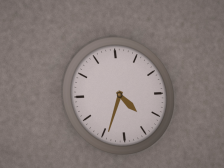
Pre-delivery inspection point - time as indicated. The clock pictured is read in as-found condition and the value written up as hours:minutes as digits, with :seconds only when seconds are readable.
4:34
